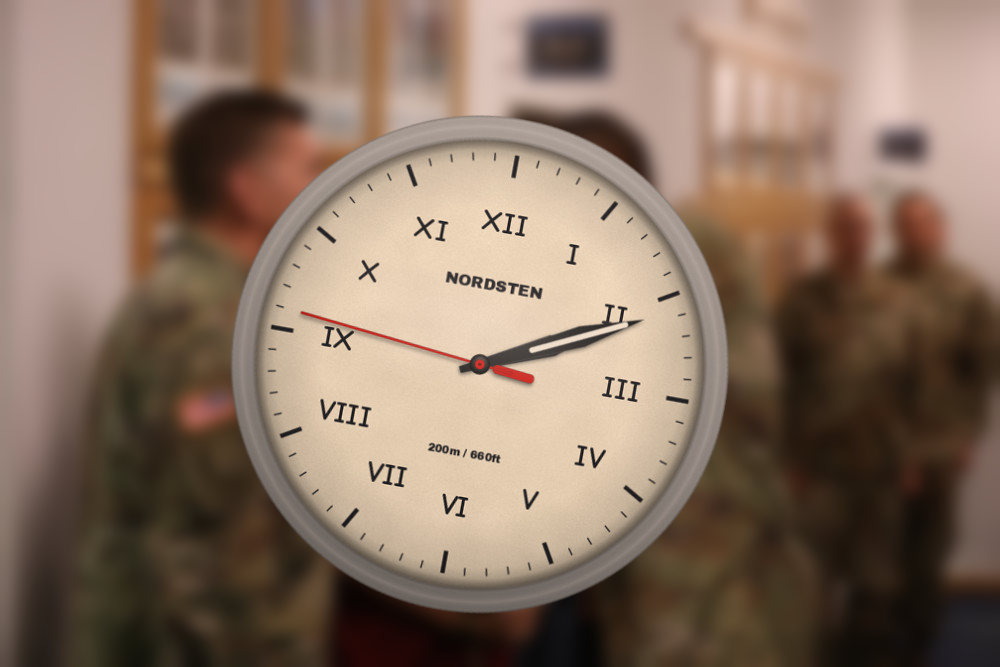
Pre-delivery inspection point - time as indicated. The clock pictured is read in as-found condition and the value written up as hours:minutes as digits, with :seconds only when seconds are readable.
2:10:46
